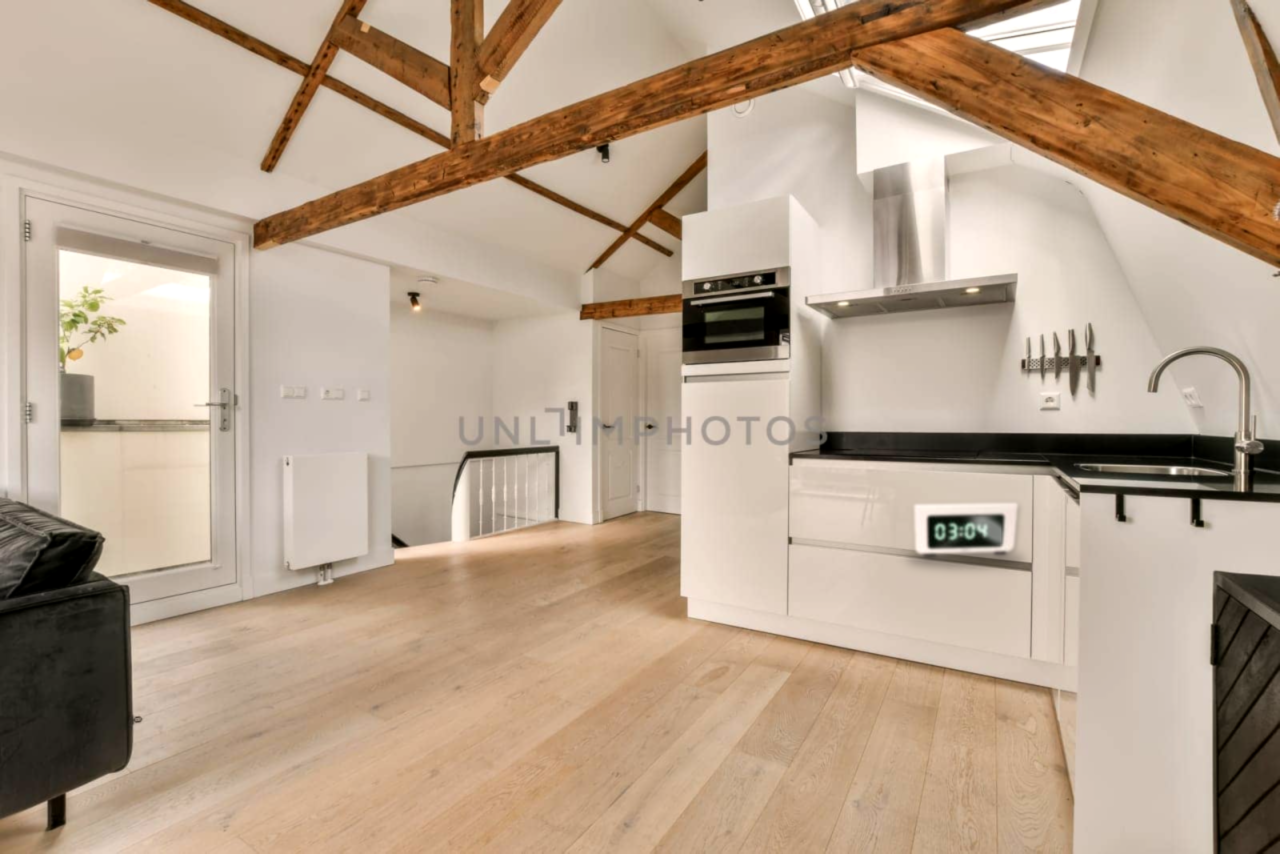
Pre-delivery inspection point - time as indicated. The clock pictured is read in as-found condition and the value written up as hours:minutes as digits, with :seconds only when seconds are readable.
3:04
